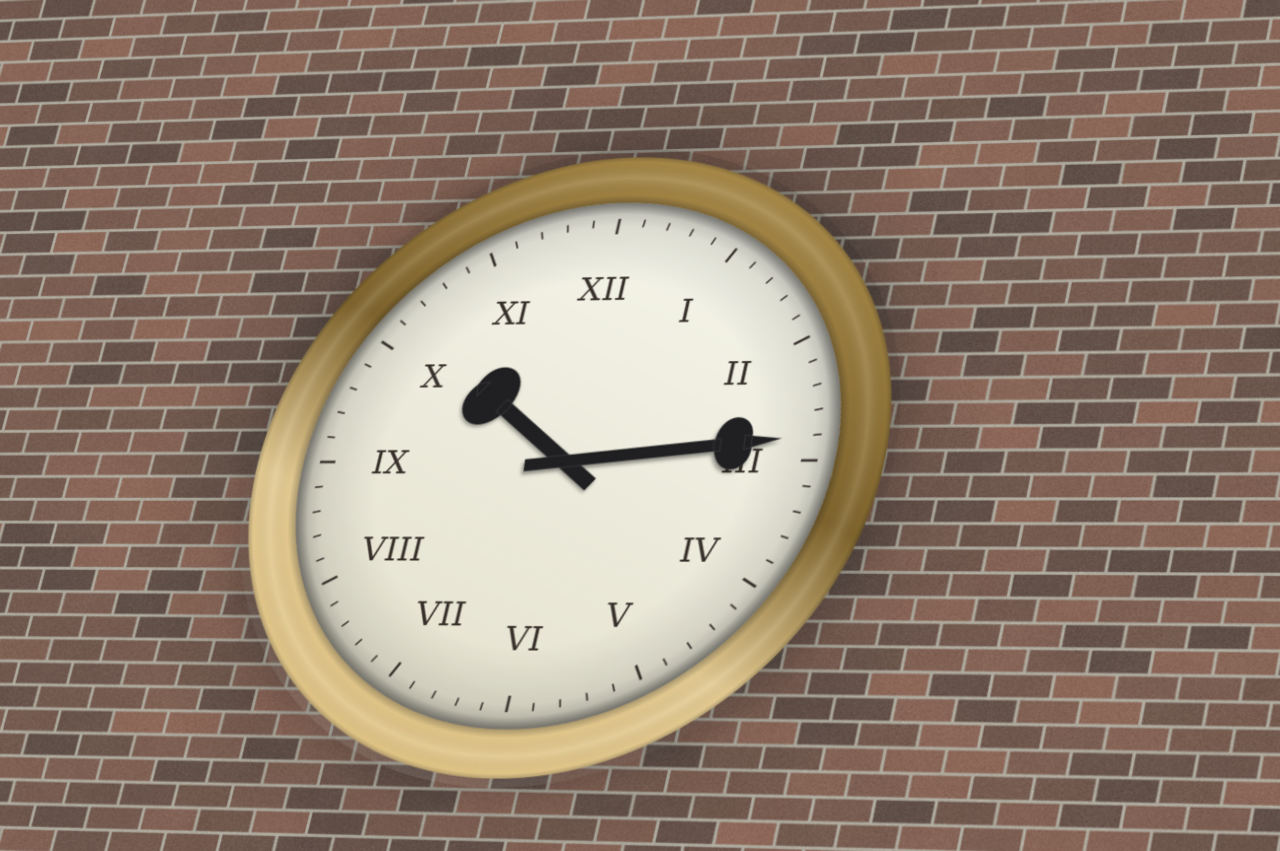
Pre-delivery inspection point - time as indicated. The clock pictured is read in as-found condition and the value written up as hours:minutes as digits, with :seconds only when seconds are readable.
10:14
